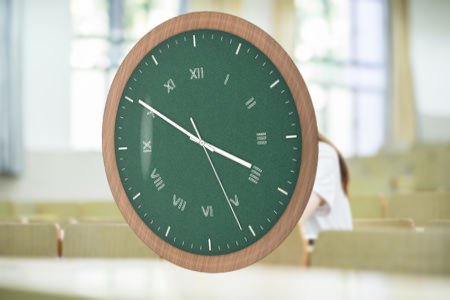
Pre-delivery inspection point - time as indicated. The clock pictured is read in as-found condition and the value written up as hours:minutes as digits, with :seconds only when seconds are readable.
3:50:26
